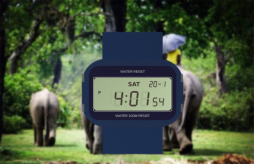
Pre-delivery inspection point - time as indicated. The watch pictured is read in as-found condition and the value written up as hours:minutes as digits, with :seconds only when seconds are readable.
4:01:54
